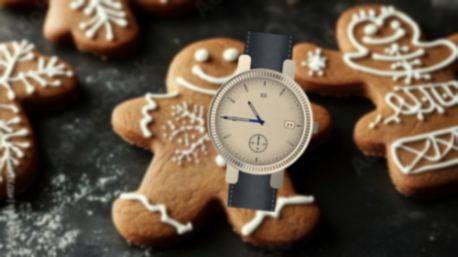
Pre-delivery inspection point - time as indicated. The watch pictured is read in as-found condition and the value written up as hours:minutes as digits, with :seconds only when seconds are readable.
10:45
